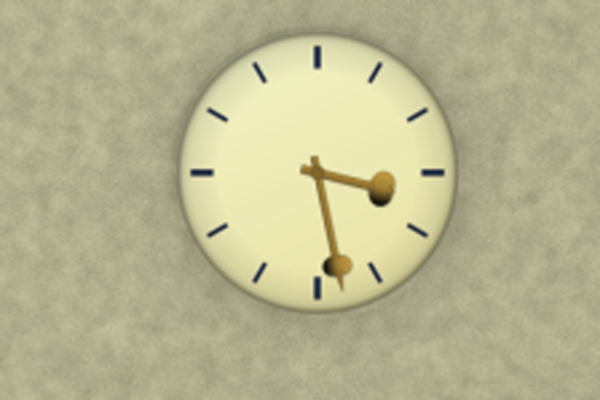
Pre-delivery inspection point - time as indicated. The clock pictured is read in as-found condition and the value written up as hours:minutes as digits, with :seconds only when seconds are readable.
3:28
